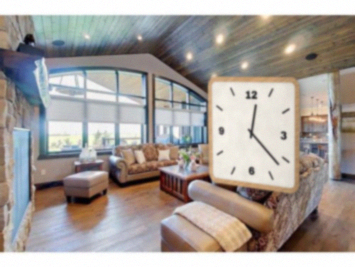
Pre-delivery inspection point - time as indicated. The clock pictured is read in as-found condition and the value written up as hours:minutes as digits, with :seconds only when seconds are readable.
12:22
